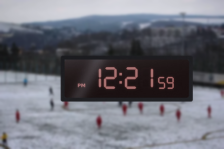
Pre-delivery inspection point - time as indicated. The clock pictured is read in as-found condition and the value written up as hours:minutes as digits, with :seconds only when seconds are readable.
12:21:59
